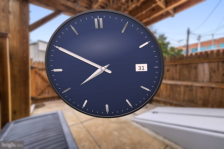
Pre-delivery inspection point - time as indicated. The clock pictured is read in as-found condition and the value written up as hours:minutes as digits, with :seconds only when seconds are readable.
7:50
